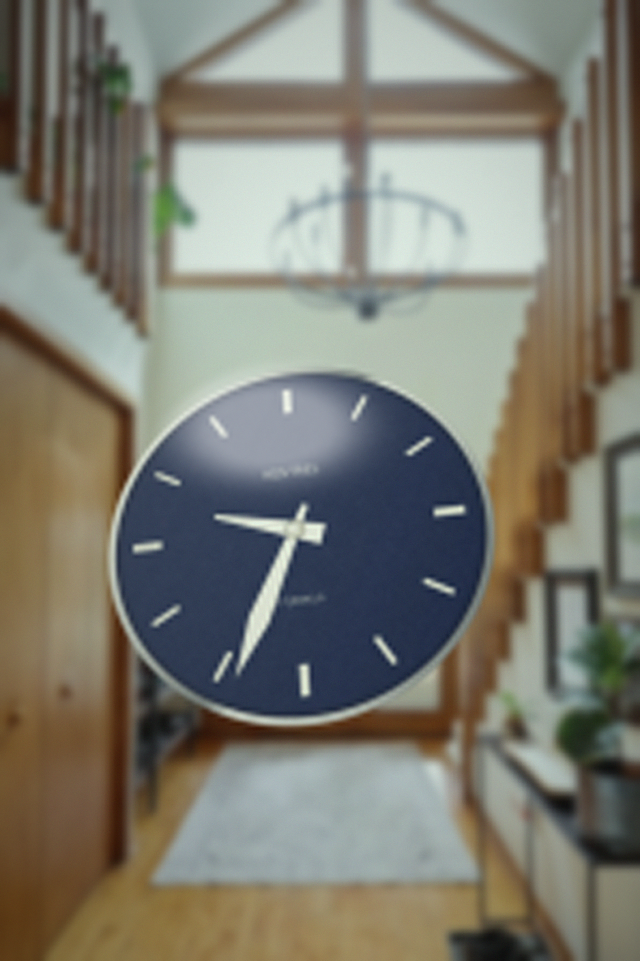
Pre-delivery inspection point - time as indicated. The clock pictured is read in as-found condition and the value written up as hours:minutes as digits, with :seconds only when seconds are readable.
9:34
